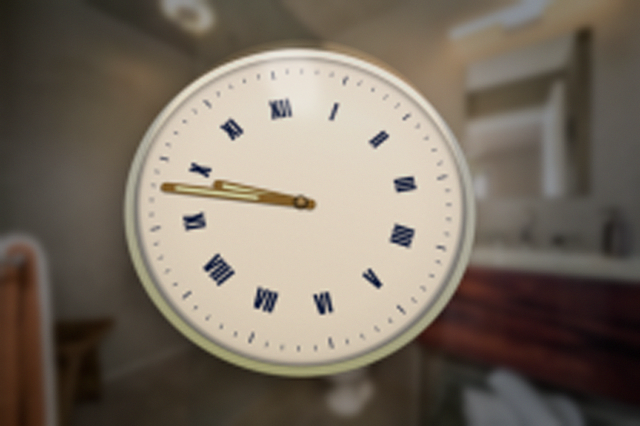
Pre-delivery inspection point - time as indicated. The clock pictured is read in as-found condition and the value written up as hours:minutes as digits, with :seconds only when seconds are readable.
9:48
